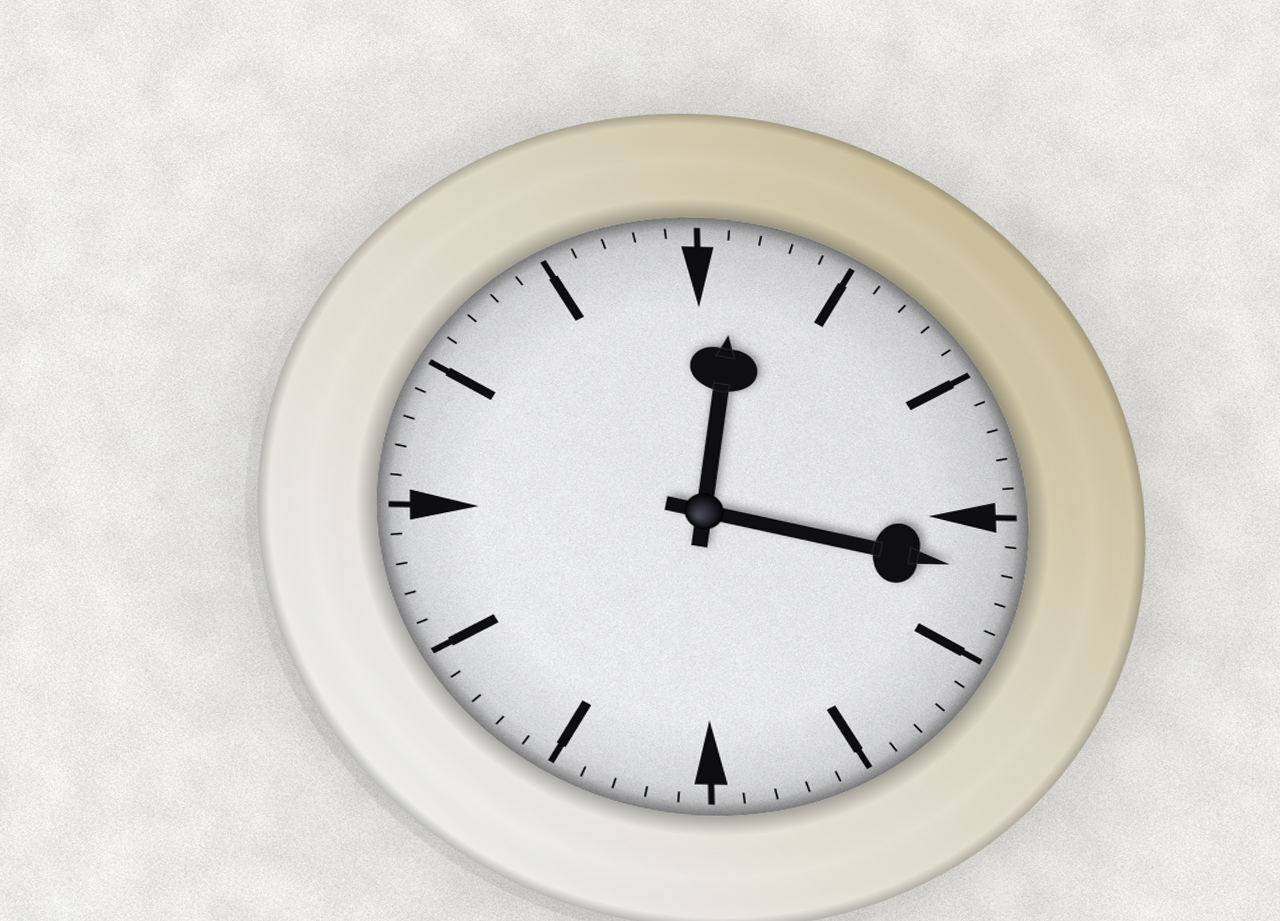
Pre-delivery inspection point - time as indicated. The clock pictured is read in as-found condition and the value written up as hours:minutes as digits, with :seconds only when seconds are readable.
12:17
